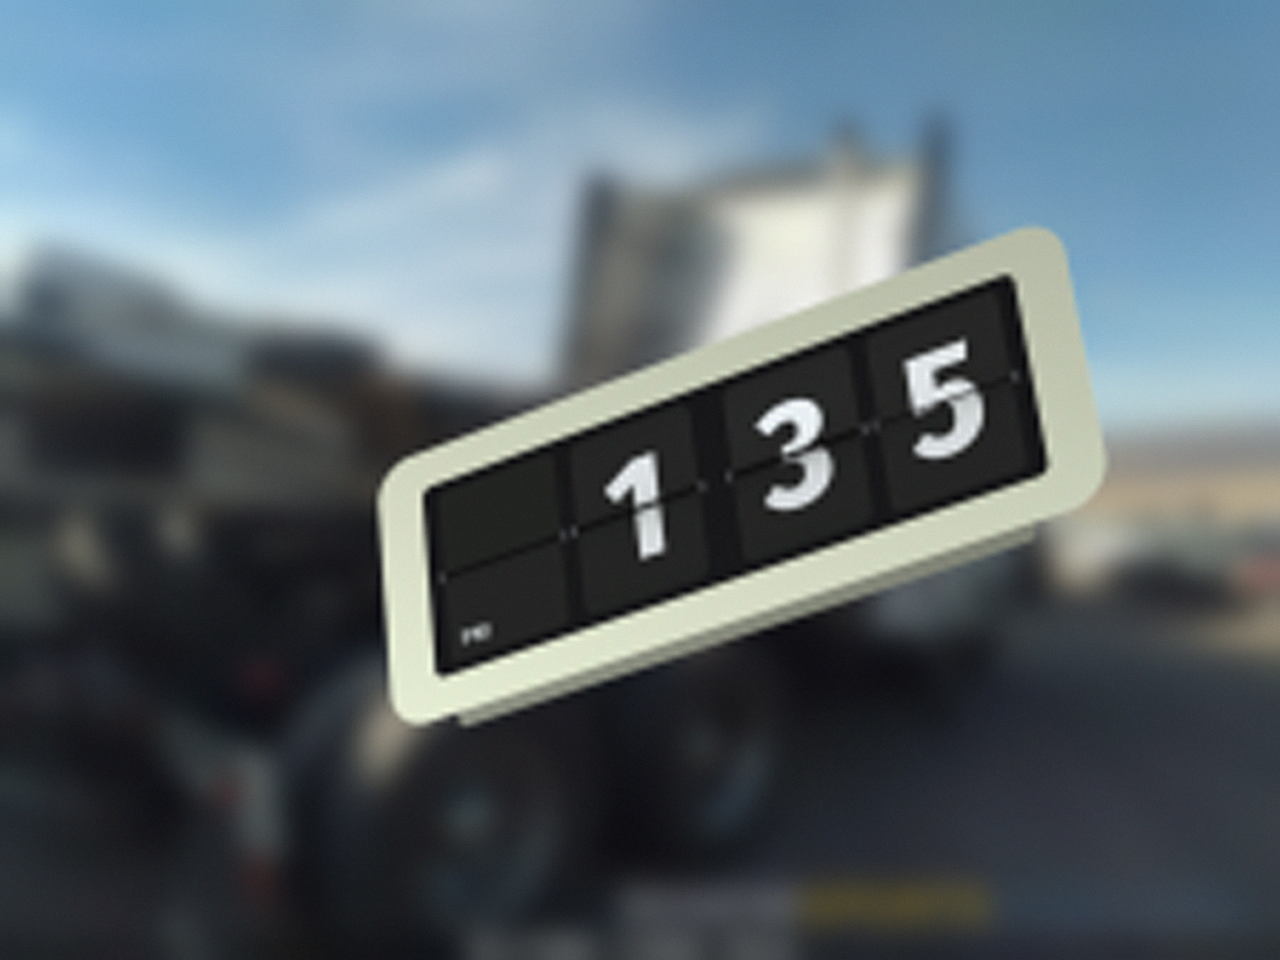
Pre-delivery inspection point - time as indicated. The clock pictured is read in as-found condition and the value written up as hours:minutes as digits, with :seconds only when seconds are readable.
1:35
